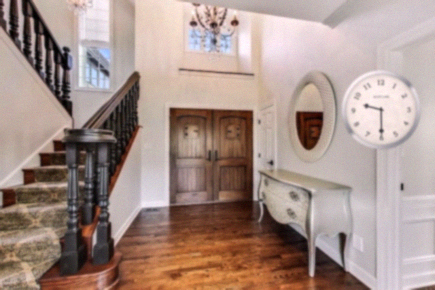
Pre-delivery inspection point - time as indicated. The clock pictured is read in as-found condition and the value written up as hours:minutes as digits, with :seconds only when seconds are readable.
9:30
